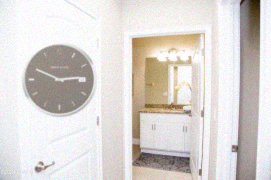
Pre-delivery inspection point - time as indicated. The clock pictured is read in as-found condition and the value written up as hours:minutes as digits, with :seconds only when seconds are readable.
2:49
